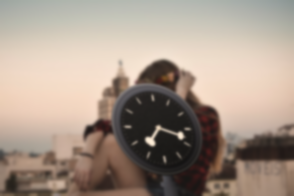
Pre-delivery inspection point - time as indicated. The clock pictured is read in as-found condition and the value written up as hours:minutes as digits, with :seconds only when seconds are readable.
7:18
